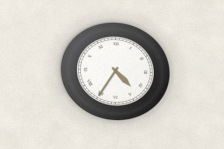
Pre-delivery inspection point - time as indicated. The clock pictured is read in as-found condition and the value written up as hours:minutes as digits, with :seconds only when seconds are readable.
4:35
